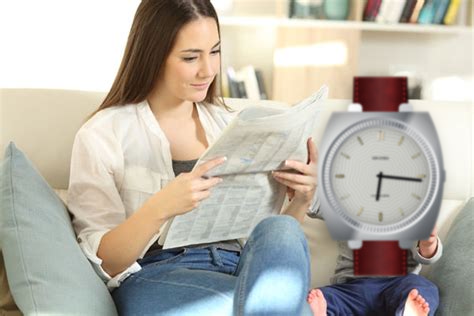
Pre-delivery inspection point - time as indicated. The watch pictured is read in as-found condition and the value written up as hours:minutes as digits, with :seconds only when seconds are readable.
6:16
